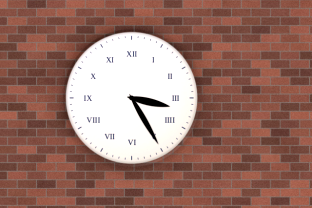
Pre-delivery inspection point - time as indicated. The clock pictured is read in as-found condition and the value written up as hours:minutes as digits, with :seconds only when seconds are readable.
3:25
